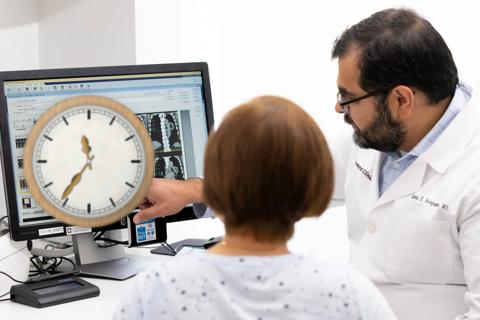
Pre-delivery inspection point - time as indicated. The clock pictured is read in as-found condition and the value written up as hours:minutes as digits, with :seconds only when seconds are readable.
11:36
